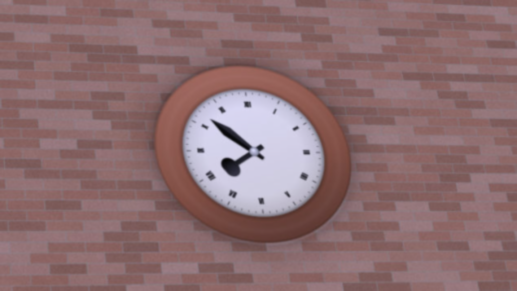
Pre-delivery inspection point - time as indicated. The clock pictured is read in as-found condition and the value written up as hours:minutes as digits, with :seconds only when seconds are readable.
7:52
